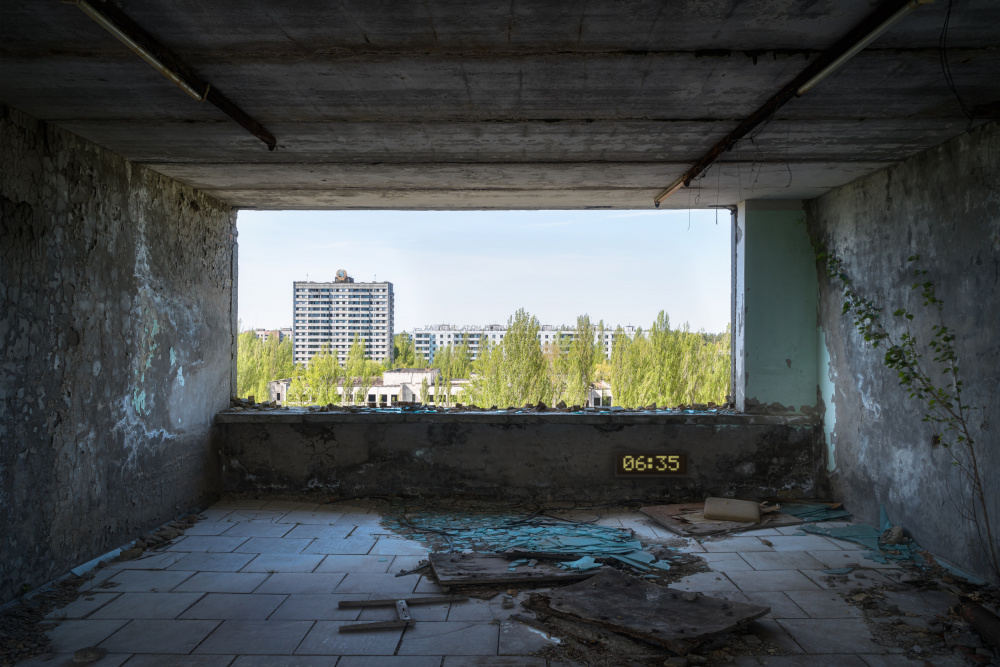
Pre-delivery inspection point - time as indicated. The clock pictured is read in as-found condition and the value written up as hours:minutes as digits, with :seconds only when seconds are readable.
6:35
